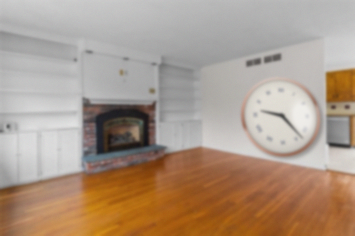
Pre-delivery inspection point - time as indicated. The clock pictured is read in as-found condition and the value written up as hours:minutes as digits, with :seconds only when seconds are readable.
9:23
